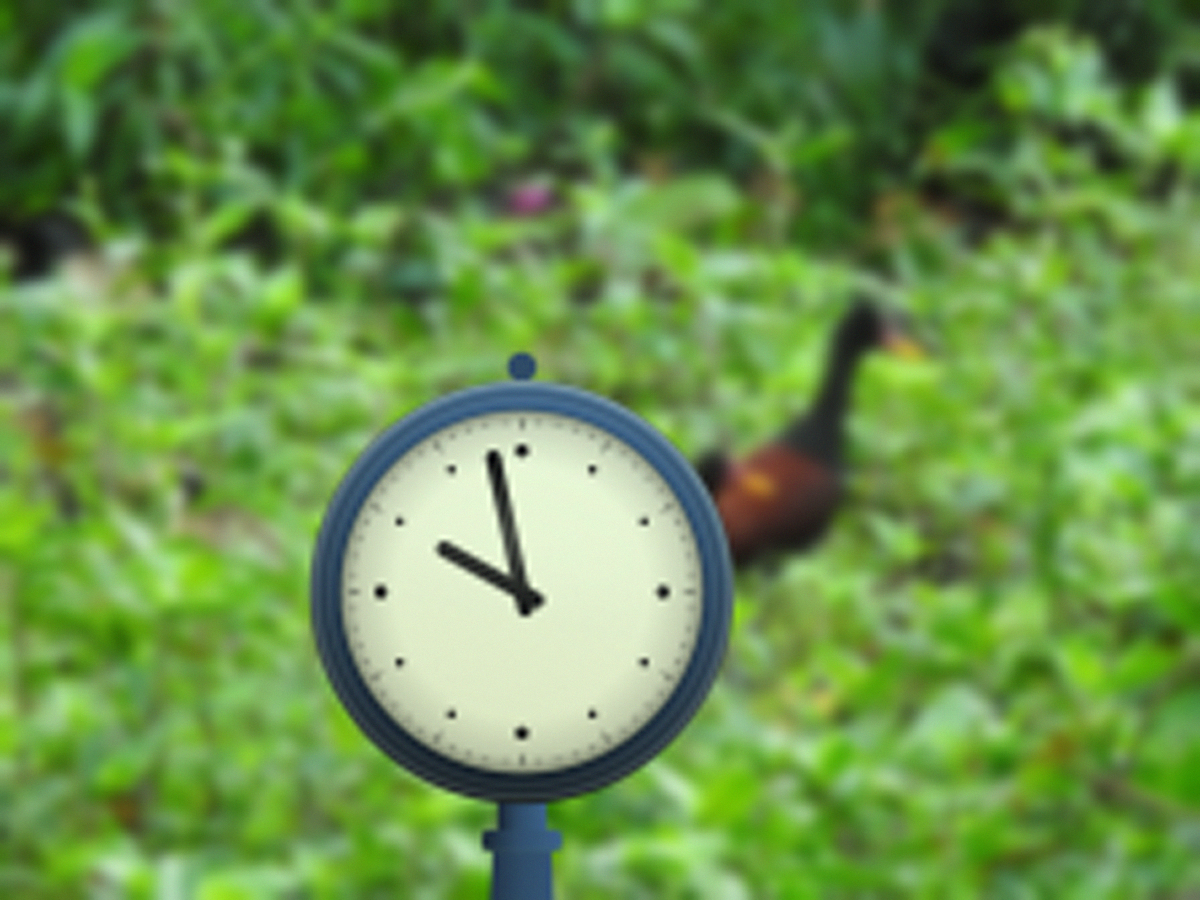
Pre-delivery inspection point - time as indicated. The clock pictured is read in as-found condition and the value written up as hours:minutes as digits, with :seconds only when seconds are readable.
9:58
